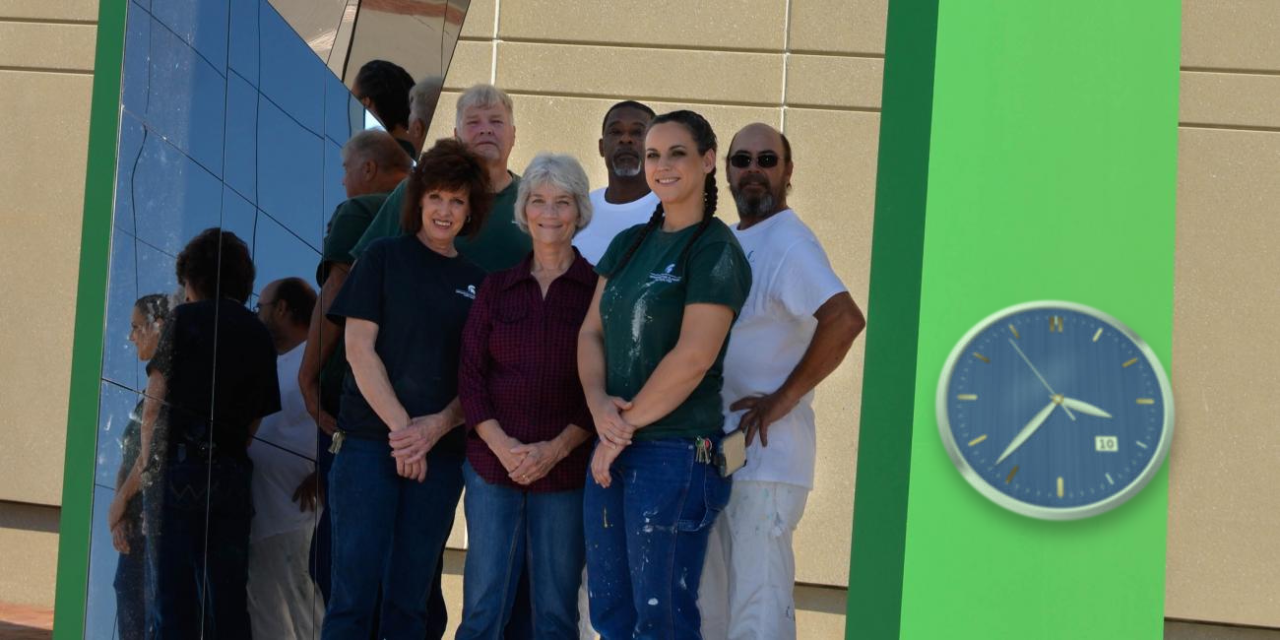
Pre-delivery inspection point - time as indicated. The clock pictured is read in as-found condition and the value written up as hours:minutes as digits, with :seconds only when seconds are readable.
3:36:54
